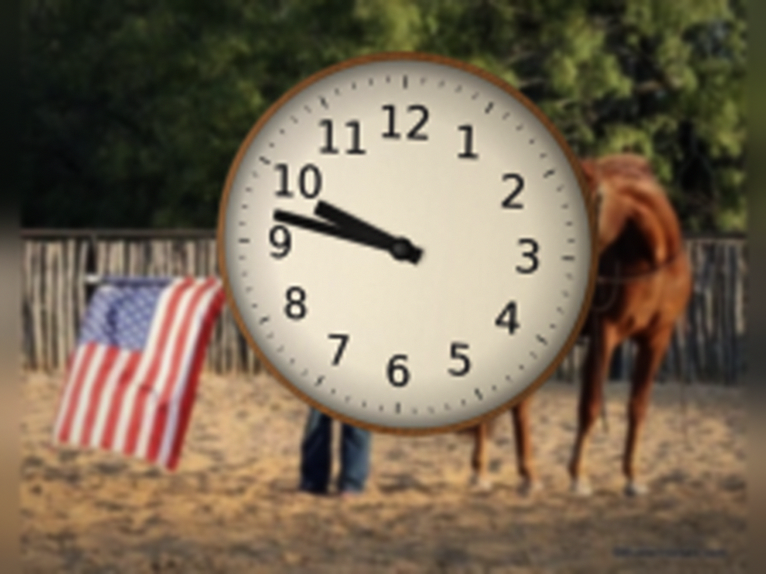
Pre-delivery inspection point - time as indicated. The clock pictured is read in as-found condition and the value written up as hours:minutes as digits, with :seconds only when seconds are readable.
9:47
